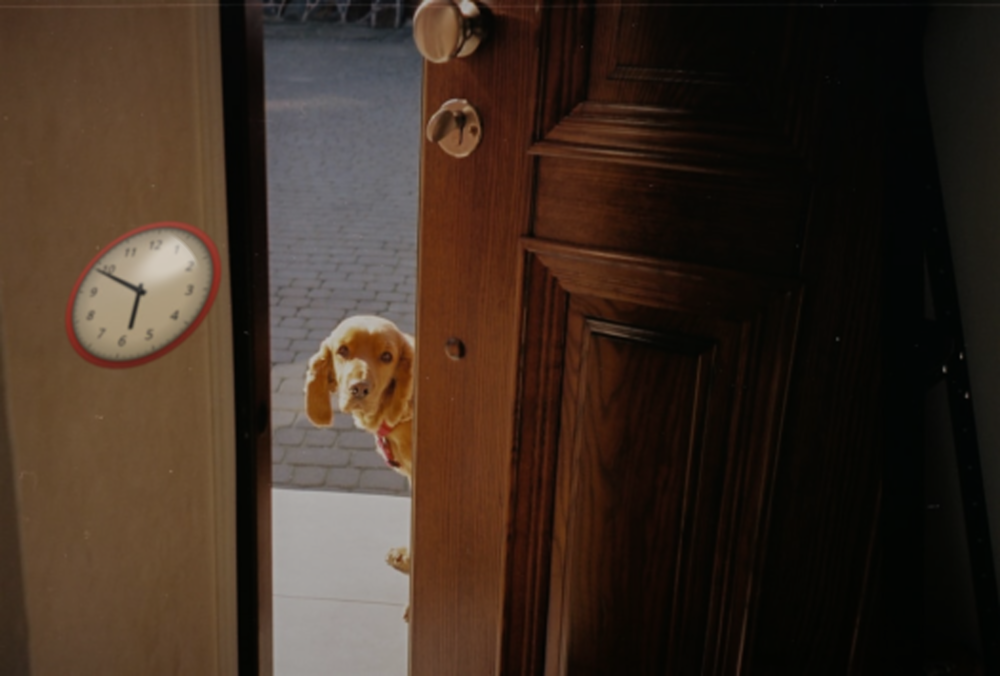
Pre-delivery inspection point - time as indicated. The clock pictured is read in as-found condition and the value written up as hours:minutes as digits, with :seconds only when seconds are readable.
5:49
